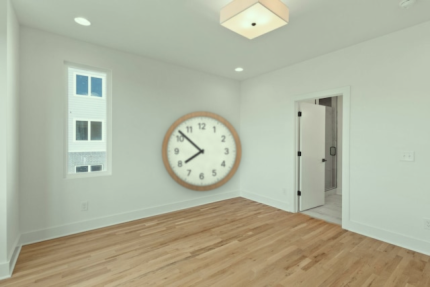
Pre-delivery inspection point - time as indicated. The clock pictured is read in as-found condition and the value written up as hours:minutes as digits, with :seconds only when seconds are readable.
7:52
